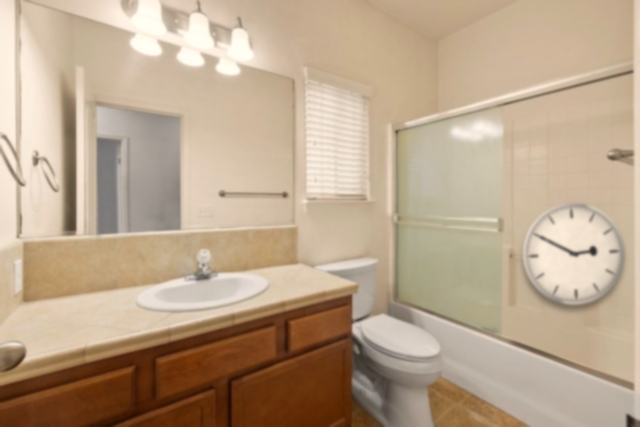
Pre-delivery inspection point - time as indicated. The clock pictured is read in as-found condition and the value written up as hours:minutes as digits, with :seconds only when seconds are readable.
2:50
